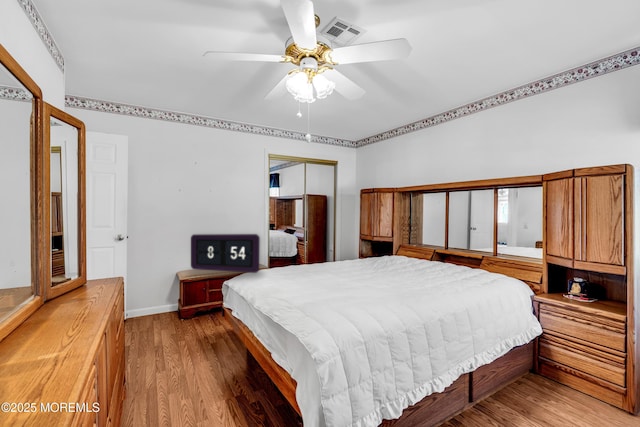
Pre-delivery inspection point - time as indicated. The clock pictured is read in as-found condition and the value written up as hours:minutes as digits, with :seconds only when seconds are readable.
8:54
